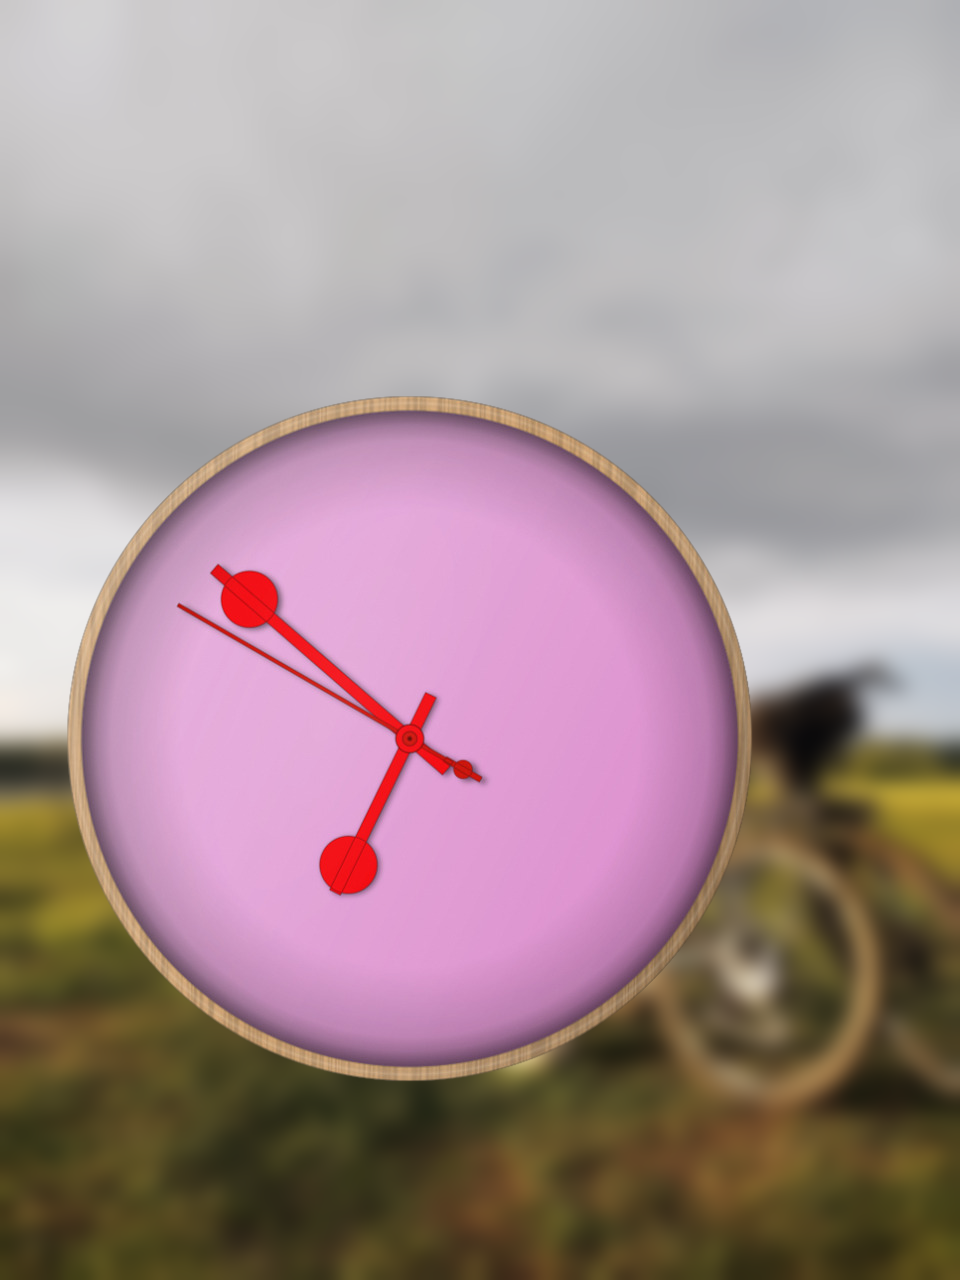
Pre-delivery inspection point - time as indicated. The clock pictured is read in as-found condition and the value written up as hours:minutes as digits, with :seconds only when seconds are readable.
6:51:50
